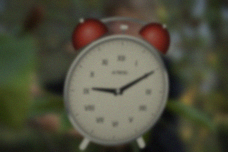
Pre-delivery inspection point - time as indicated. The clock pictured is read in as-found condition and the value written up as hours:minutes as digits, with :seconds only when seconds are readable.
9:10
